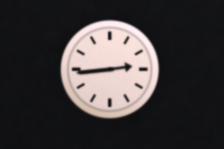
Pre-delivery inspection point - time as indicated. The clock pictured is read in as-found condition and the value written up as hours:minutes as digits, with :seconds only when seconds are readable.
2:44
